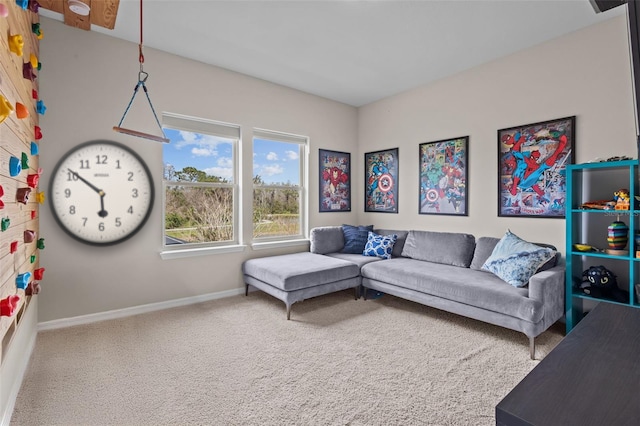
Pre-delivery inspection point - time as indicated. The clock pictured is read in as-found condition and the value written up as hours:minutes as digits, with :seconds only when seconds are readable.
5:51
